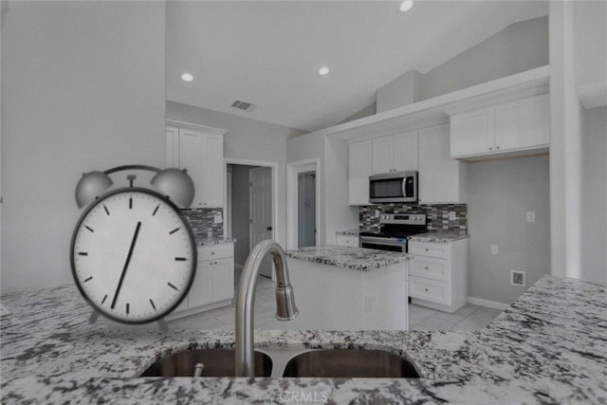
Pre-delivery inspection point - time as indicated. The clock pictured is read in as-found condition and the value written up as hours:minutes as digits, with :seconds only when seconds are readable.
12:33
